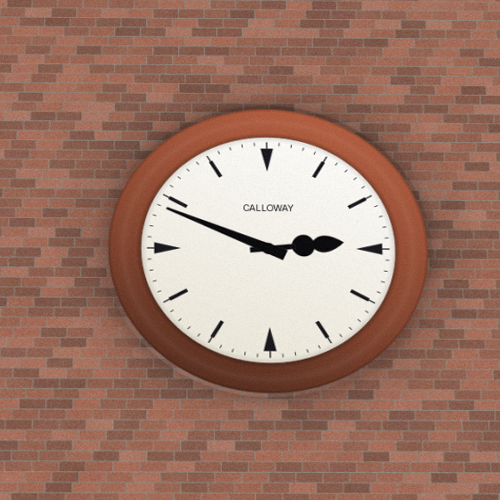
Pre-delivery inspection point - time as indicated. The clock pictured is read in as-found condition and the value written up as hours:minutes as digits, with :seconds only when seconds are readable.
2:49
